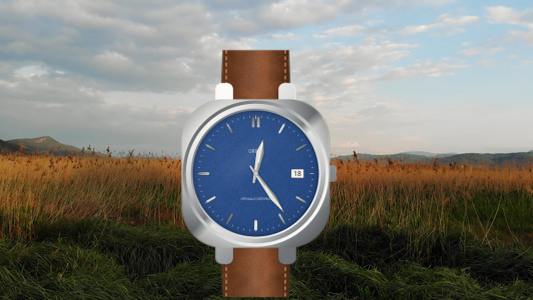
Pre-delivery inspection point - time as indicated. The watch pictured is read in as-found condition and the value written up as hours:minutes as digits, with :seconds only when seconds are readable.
12:24
